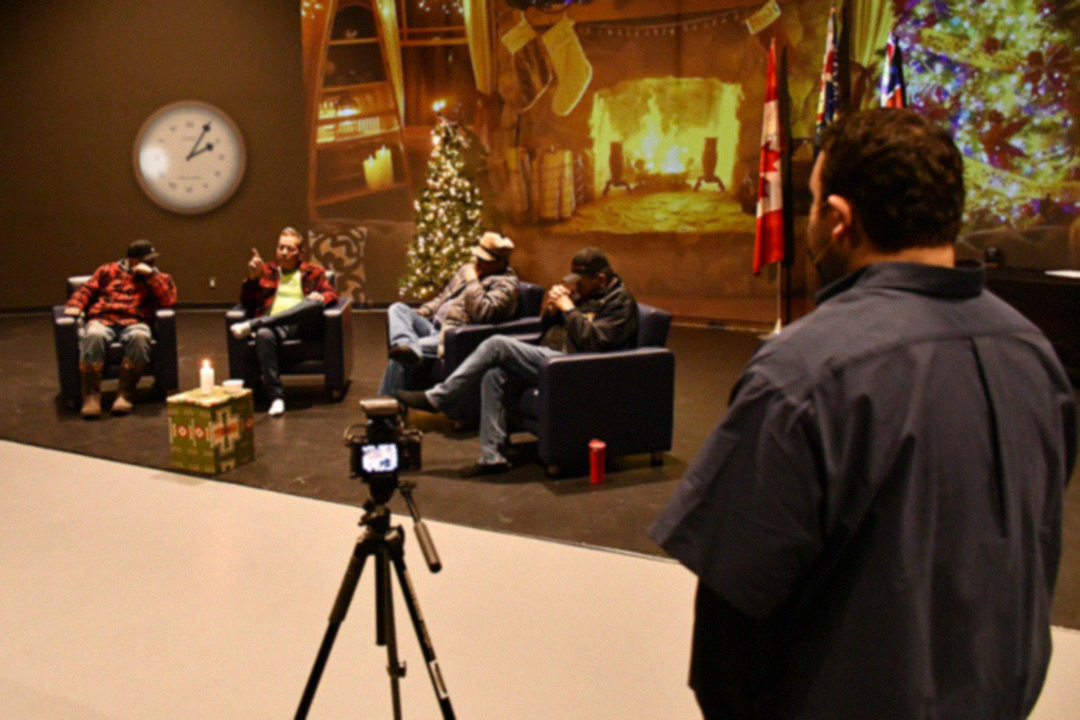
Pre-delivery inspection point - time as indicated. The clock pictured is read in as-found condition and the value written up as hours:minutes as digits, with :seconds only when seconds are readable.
2:05
